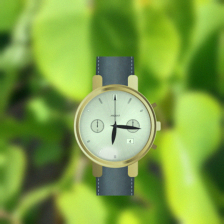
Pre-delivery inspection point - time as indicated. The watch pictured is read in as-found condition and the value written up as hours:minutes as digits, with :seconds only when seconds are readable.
6:16
